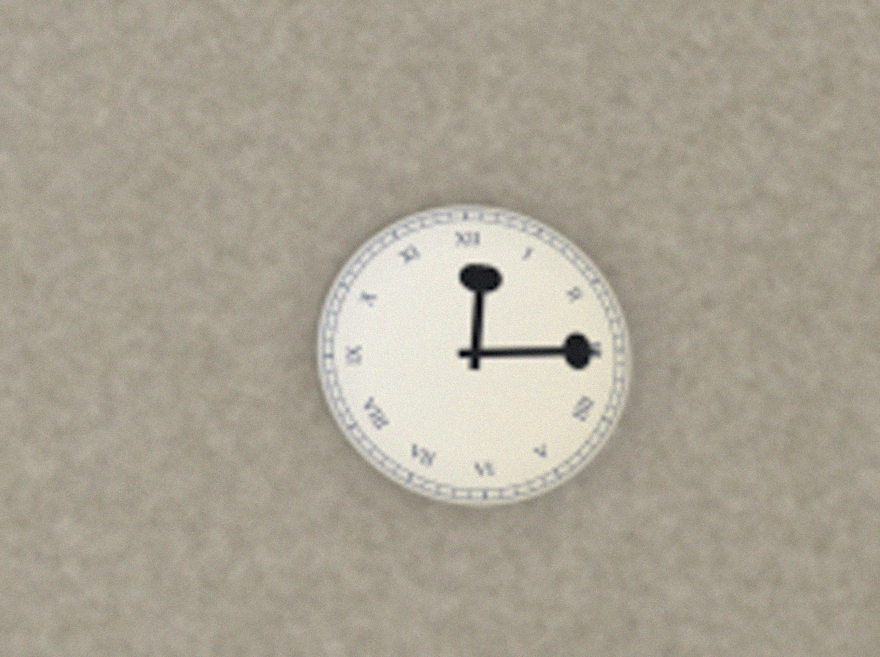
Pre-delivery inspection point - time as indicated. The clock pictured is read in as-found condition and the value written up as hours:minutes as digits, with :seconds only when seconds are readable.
12:15
